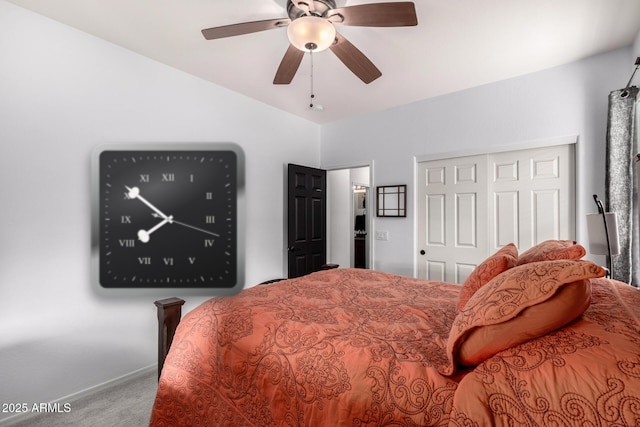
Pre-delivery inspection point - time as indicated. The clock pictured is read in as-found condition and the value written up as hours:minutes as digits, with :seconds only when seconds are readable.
7:51:18
